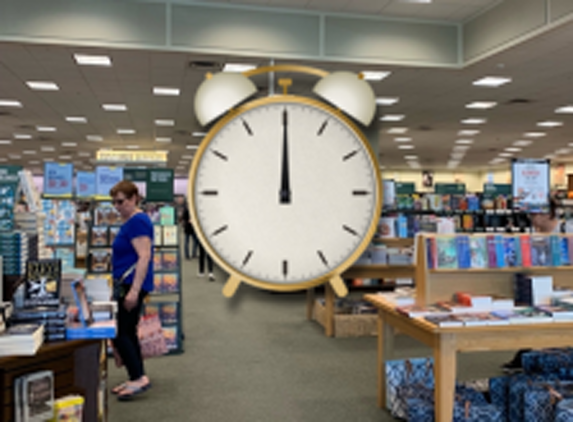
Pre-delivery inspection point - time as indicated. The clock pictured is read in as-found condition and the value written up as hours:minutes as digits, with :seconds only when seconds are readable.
12:00
